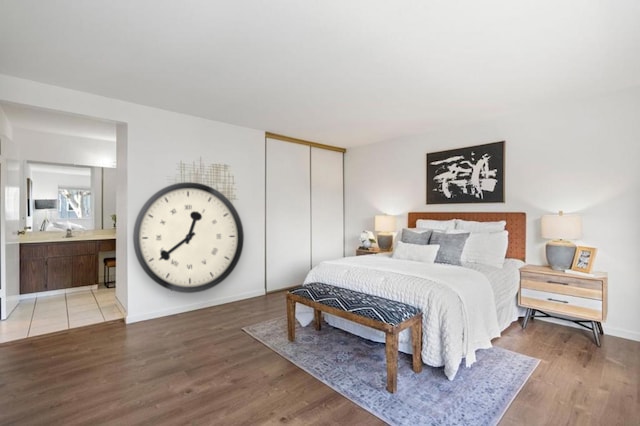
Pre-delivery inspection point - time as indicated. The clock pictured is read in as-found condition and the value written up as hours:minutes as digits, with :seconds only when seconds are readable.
12:39
